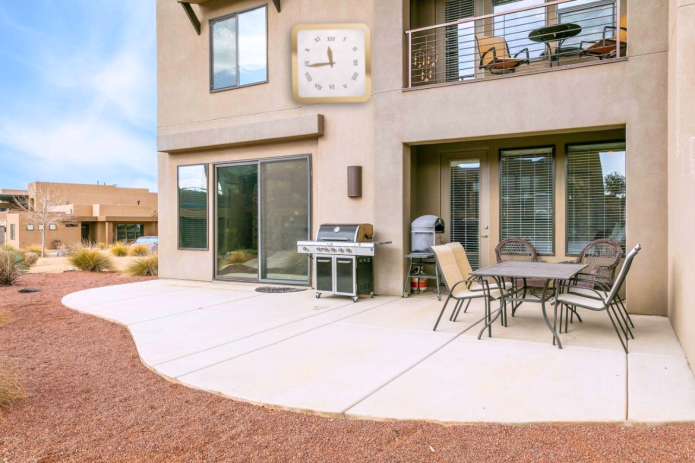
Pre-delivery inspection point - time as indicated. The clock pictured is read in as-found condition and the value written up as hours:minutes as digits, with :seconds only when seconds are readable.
11:44
